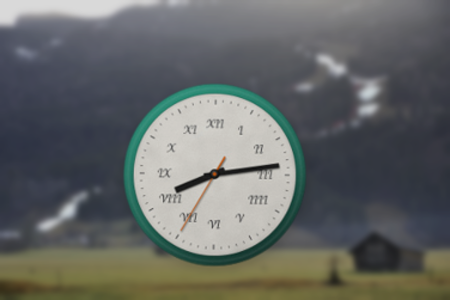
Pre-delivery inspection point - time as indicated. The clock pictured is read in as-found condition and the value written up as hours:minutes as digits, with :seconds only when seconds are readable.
8:13:35
